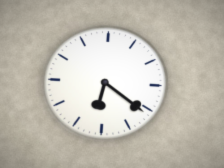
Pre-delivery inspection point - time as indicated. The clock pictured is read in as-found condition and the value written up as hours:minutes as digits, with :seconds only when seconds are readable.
6:21
